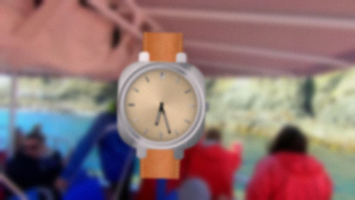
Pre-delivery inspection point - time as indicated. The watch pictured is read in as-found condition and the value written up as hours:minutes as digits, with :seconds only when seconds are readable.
6:27
